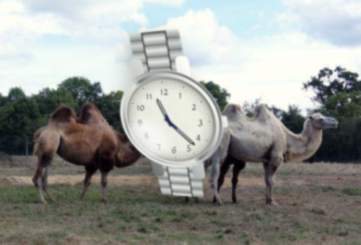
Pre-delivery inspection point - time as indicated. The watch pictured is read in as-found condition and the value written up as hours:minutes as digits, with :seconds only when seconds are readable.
11:23
